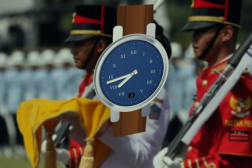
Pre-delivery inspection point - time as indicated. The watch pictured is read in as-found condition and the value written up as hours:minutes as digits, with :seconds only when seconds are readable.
7:43
